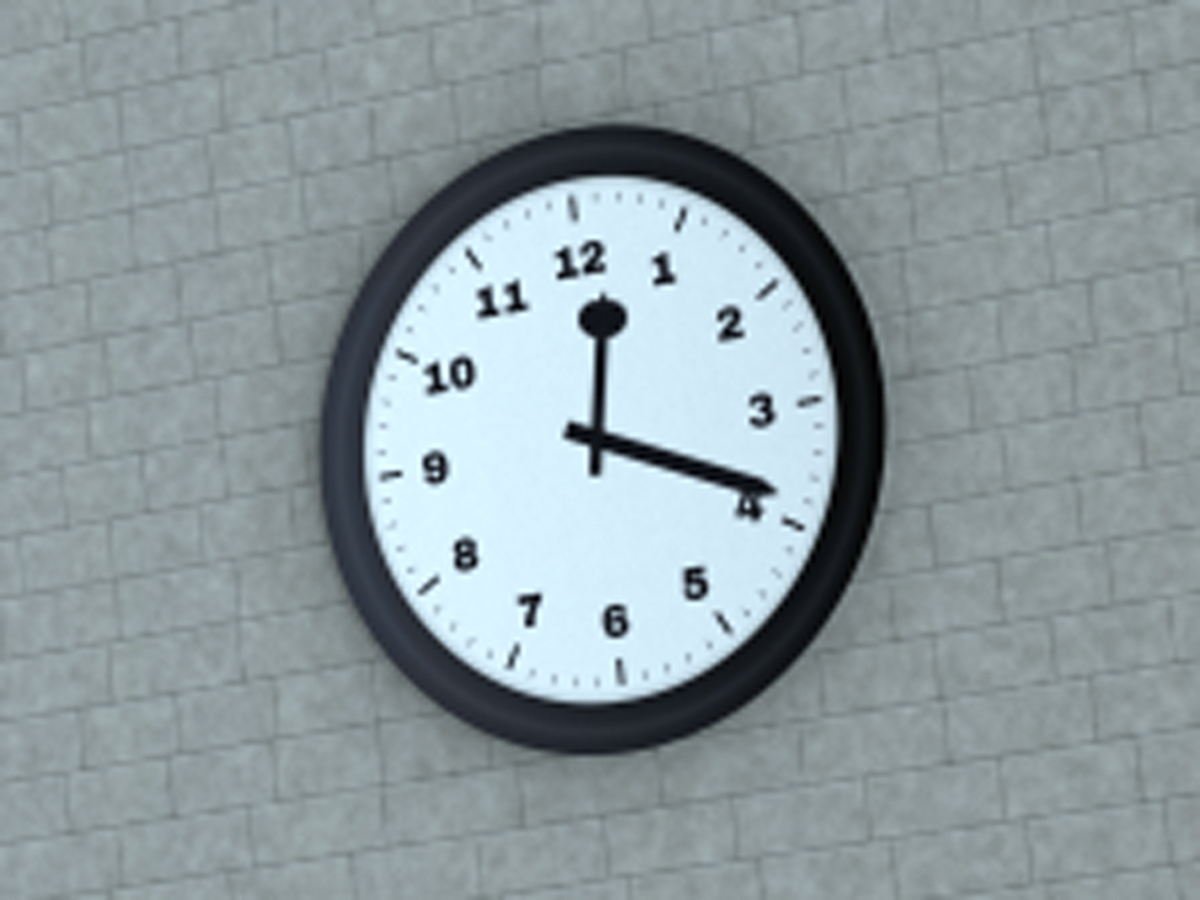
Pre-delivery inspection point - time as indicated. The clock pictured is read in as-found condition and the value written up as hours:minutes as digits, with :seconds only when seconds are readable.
12:19
